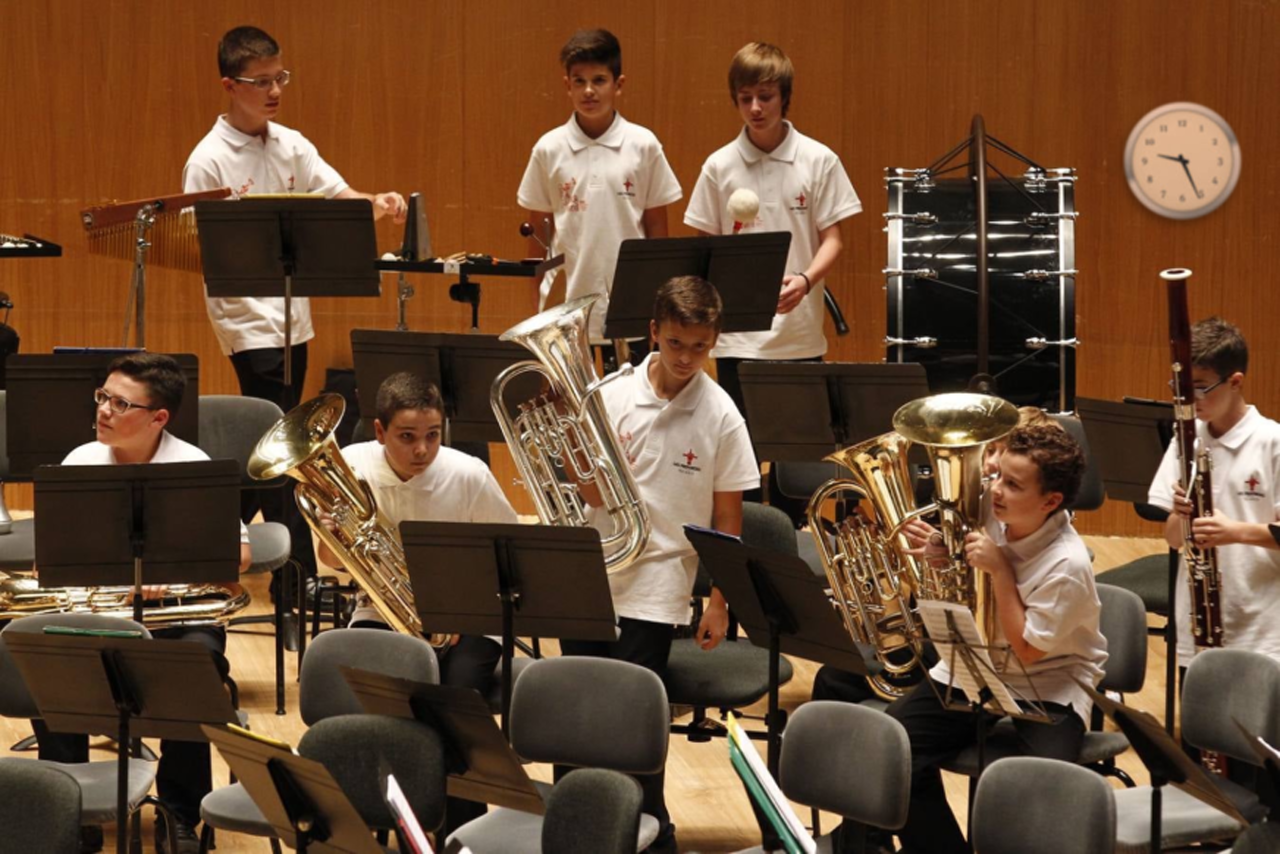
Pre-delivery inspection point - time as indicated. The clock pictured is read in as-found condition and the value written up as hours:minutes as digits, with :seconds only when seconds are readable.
9:26
